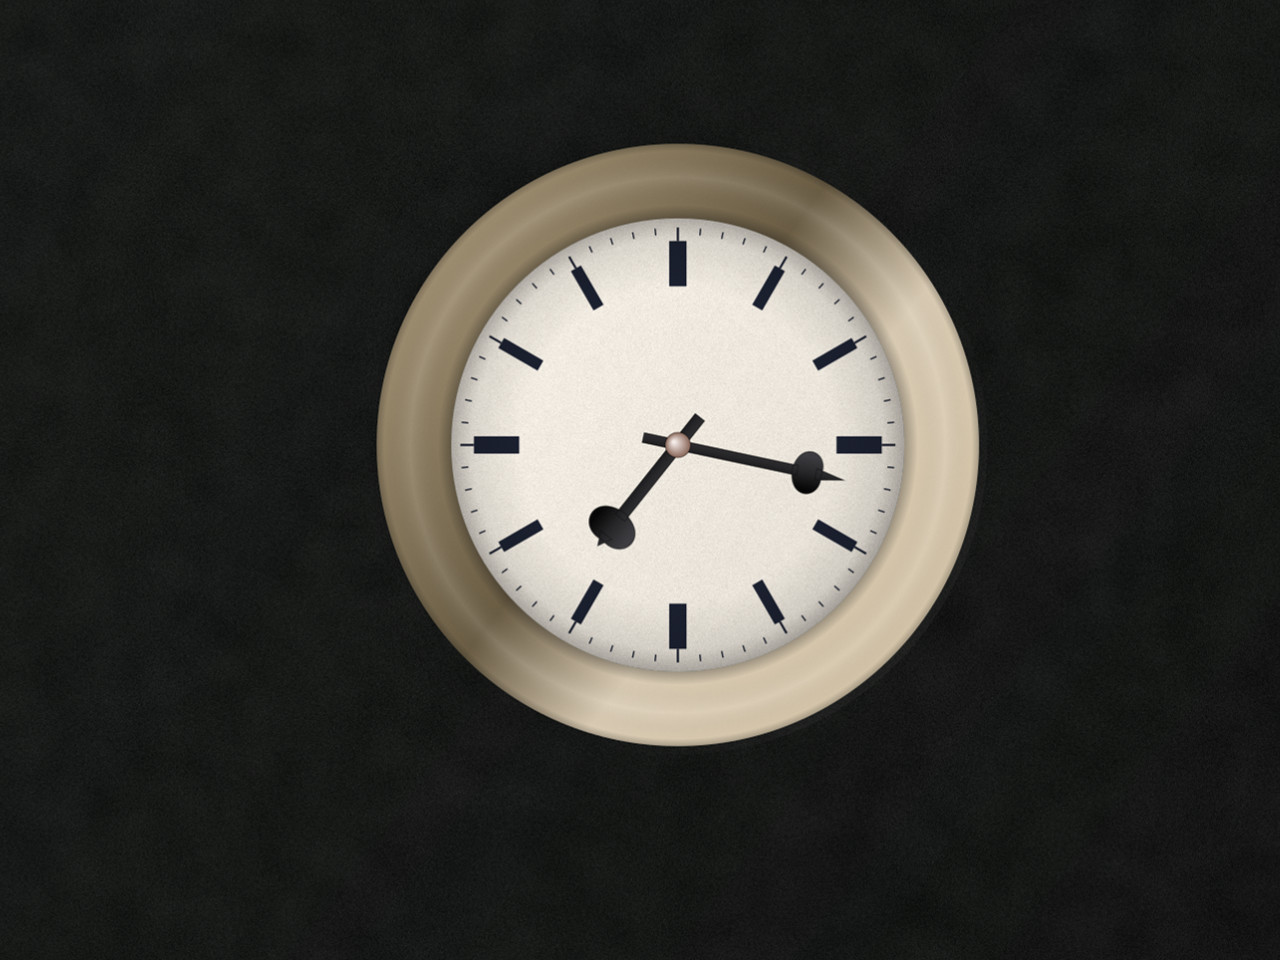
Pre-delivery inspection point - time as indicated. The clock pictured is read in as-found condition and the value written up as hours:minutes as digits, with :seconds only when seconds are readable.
7:17
